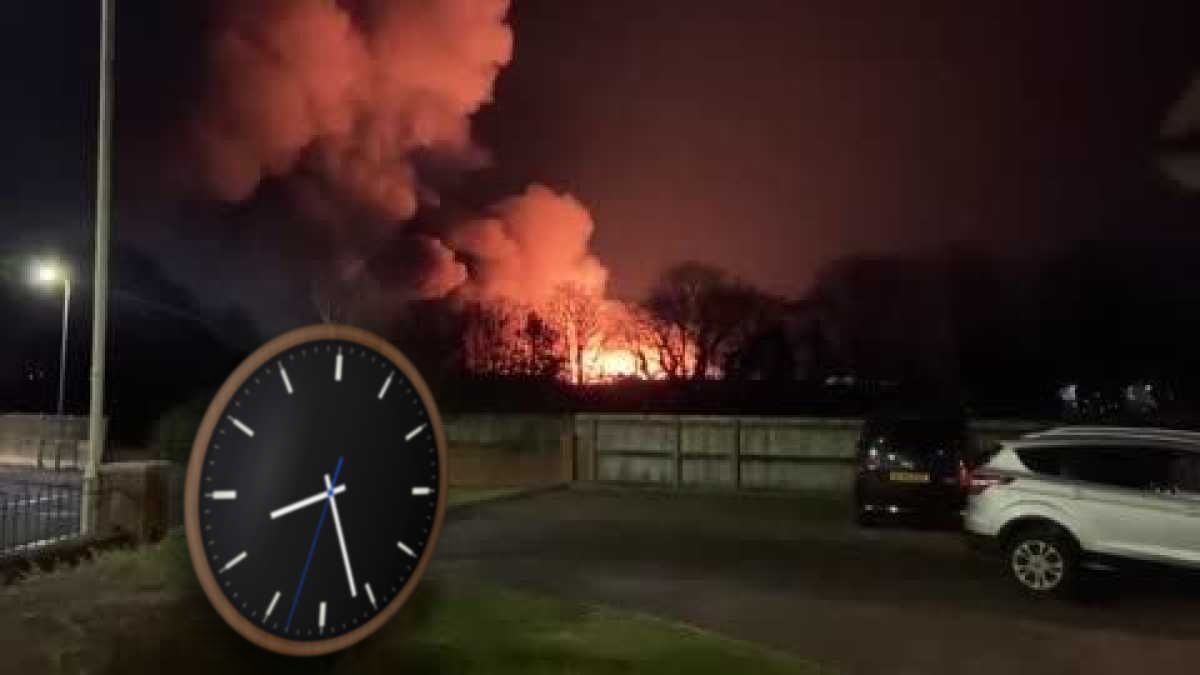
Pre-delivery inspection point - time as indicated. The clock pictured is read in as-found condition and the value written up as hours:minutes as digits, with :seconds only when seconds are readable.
8:26:33
